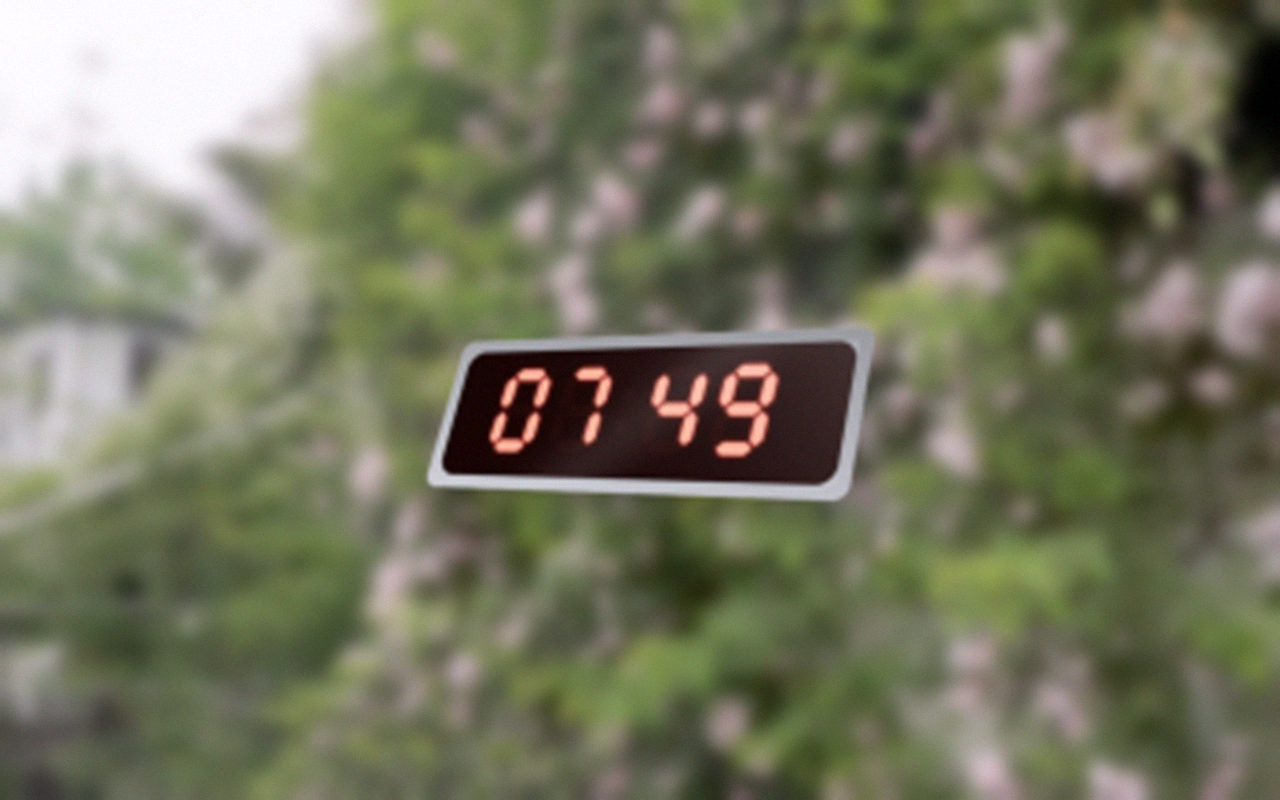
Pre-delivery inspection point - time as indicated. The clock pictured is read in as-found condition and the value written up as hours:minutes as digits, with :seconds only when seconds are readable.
7:49
